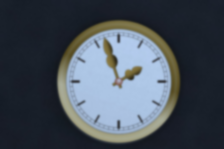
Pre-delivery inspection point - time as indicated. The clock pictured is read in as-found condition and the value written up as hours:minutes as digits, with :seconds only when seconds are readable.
1:57
